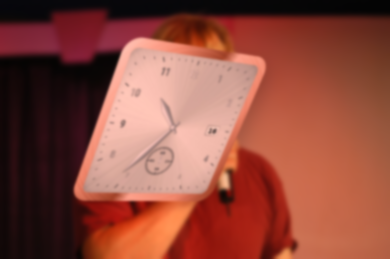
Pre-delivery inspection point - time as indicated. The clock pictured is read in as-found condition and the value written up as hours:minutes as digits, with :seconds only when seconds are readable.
10:36
